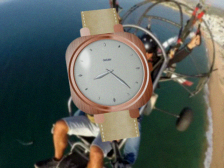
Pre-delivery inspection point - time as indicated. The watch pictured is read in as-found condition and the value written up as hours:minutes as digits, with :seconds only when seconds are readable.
8:23
